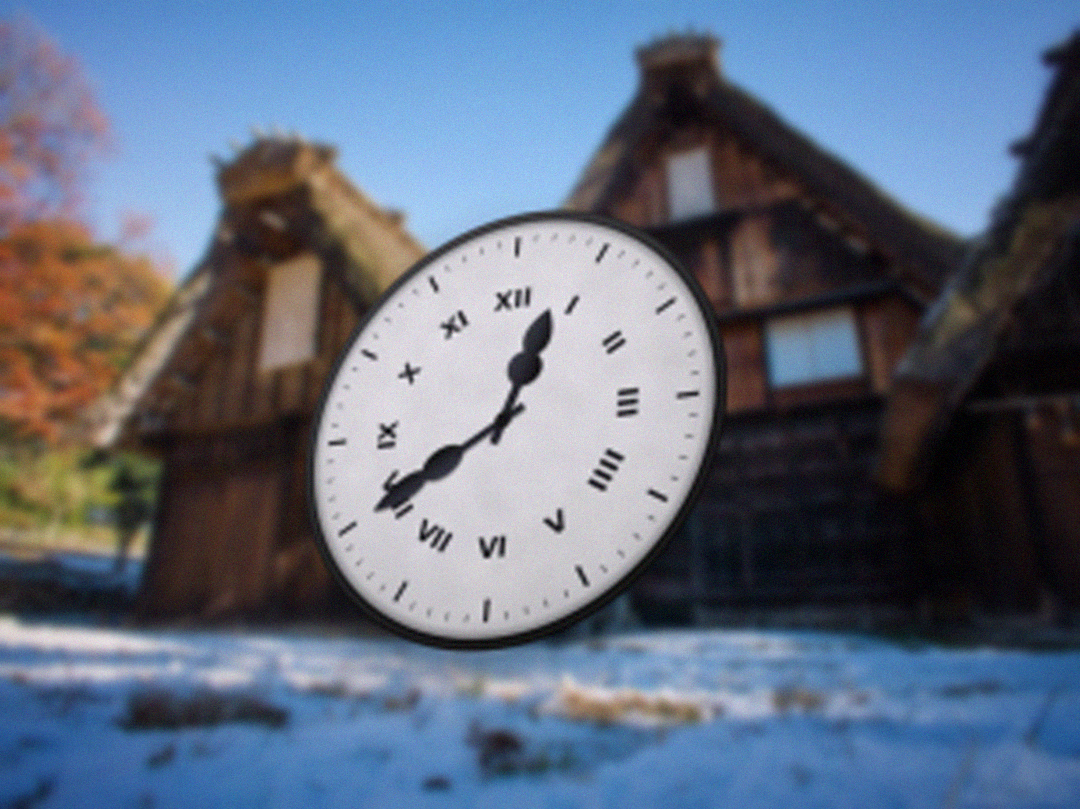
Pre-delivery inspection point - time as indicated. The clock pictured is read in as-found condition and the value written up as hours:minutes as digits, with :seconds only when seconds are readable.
12:40
